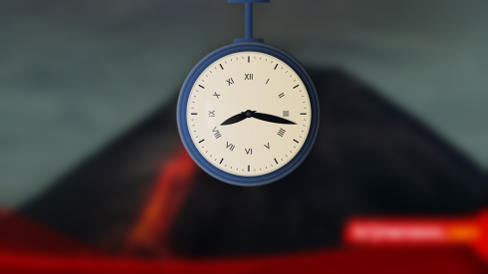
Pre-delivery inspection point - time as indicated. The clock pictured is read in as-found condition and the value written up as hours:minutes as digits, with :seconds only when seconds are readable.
8:17
